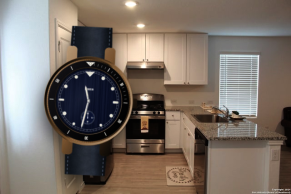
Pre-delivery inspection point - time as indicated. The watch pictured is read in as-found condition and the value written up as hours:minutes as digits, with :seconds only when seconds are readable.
11:32
